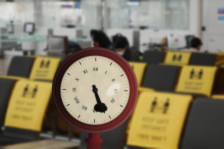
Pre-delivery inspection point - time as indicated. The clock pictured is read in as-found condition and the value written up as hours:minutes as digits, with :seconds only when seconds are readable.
5:26
